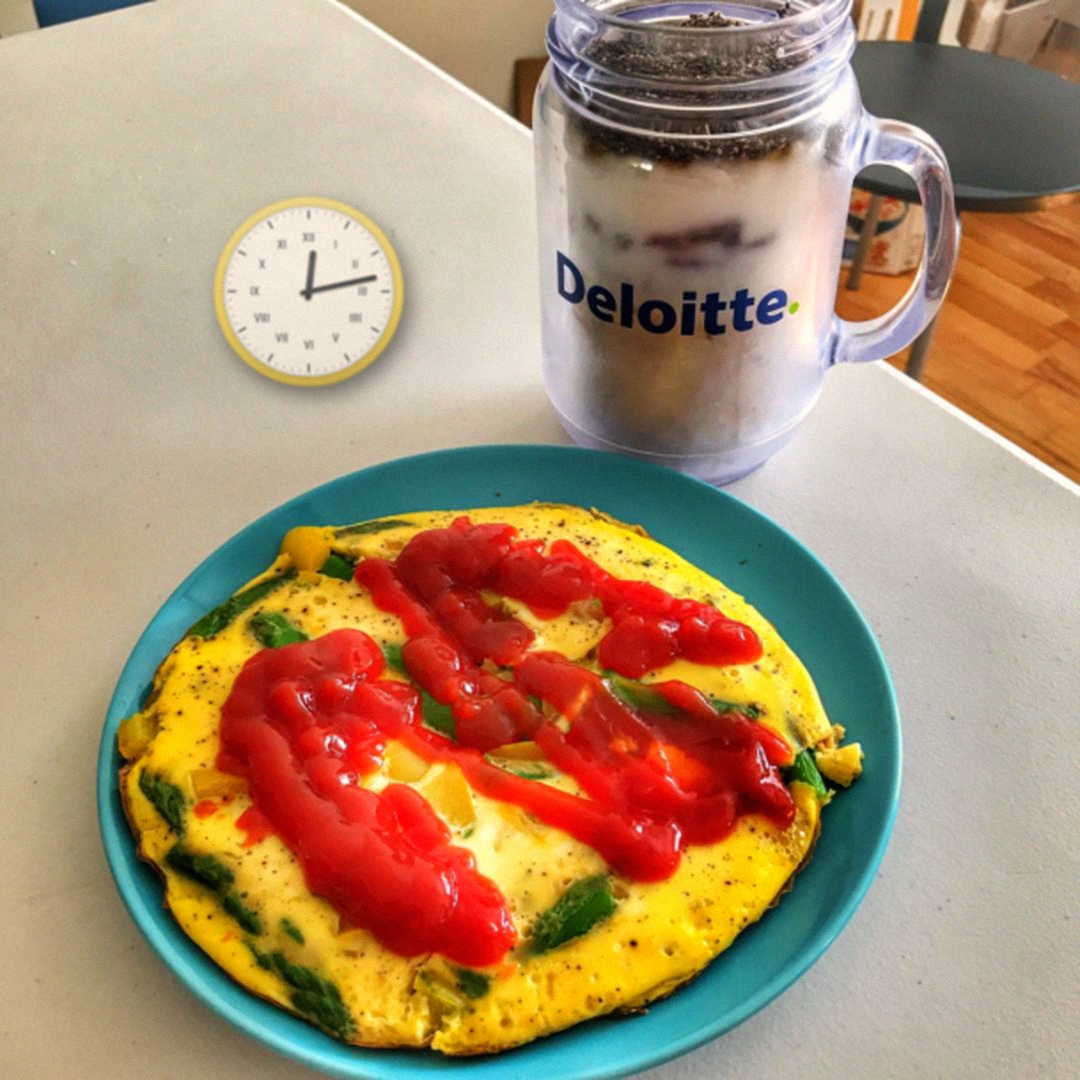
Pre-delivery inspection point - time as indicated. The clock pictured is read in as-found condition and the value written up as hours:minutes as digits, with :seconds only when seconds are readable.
12:13
